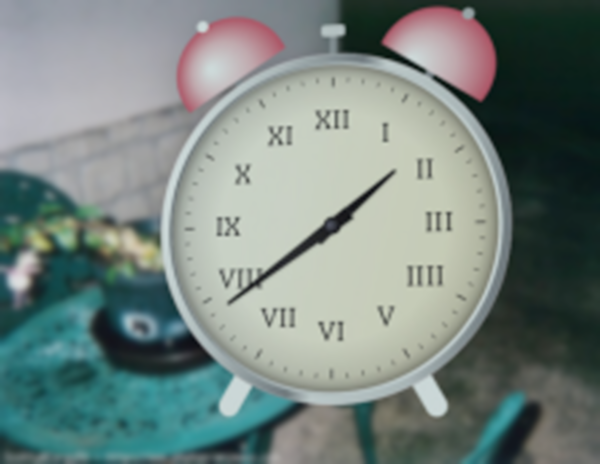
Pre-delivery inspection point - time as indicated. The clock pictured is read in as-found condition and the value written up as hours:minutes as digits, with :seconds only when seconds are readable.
1:39
